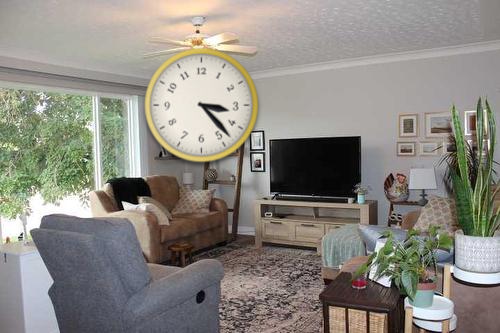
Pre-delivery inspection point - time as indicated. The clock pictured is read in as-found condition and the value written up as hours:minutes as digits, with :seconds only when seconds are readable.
3:23
